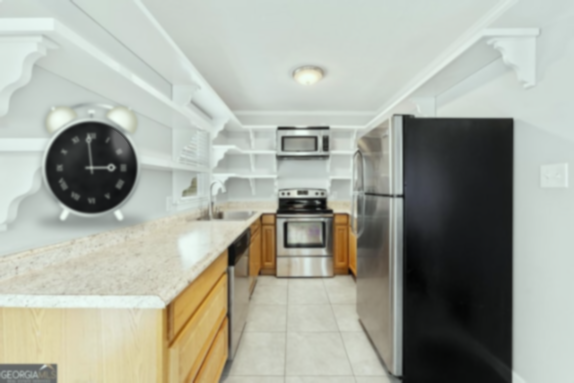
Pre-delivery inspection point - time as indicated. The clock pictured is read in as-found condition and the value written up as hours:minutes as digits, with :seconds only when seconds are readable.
2:59
